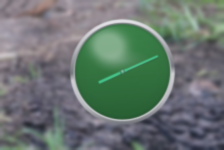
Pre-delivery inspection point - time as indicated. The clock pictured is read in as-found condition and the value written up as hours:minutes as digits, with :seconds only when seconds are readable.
8:11
